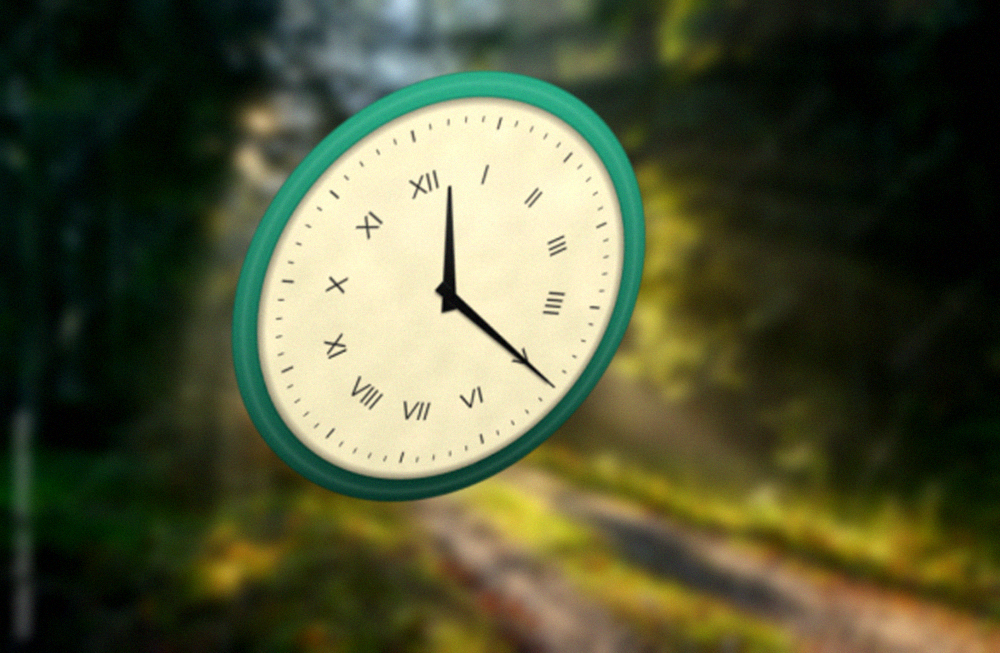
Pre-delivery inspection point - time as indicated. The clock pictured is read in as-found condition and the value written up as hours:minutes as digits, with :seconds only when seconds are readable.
12:25
